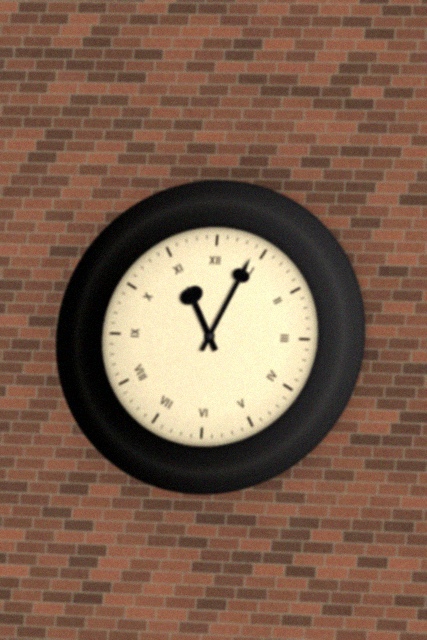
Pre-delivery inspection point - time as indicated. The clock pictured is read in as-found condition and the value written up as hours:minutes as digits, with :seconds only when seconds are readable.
11:04
